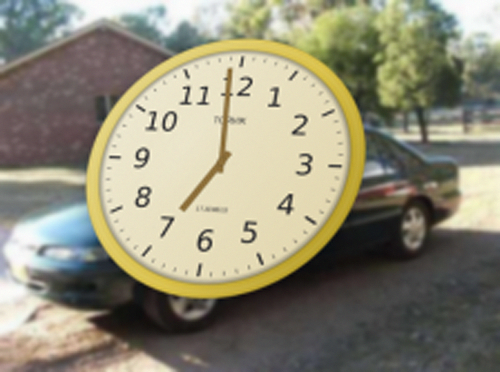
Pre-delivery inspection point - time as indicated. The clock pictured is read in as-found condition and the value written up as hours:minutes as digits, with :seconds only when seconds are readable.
6:59
